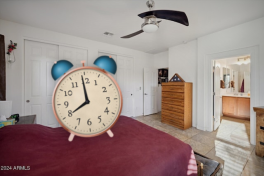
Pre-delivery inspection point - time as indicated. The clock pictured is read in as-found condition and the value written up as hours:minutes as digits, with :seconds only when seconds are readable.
7:59
